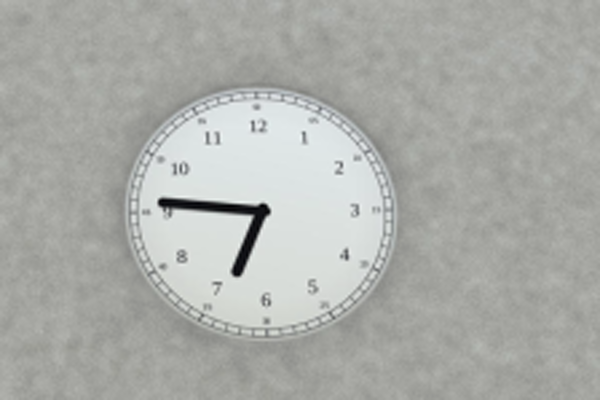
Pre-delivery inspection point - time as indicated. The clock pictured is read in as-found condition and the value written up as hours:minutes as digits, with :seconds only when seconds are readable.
6:46
